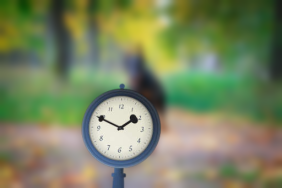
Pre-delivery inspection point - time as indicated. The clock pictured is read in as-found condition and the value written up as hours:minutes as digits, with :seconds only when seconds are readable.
1:49
